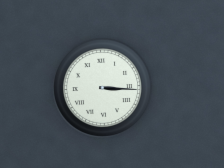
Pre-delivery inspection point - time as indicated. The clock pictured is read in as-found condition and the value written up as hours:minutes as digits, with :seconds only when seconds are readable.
3:16
